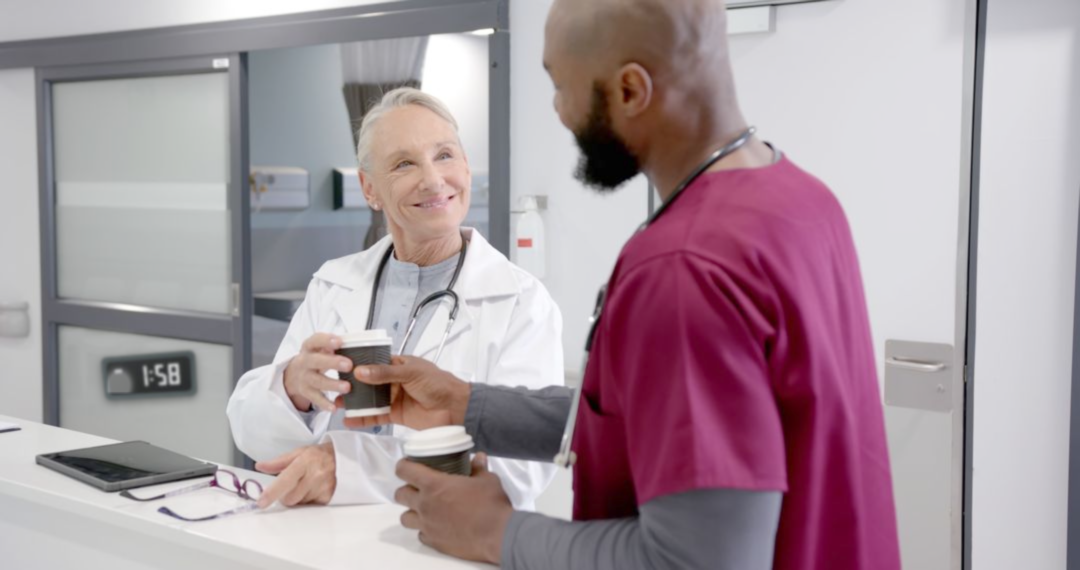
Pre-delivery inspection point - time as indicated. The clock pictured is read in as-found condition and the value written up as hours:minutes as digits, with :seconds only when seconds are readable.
1:58
